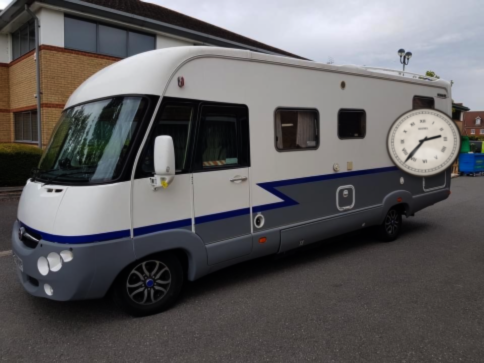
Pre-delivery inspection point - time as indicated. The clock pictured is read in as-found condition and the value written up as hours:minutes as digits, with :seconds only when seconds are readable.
2:37
